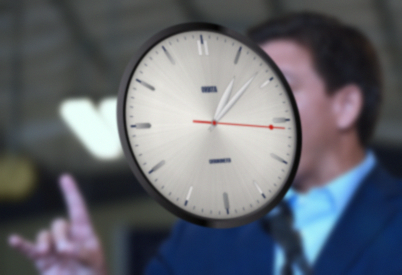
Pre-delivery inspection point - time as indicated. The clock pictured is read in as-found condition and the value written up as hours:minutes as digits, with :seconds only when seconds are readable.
1:08:16
